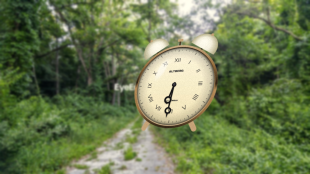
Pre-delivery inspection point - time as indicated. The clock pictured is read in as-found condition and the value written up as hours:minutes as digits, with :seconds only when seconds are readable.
6:31
